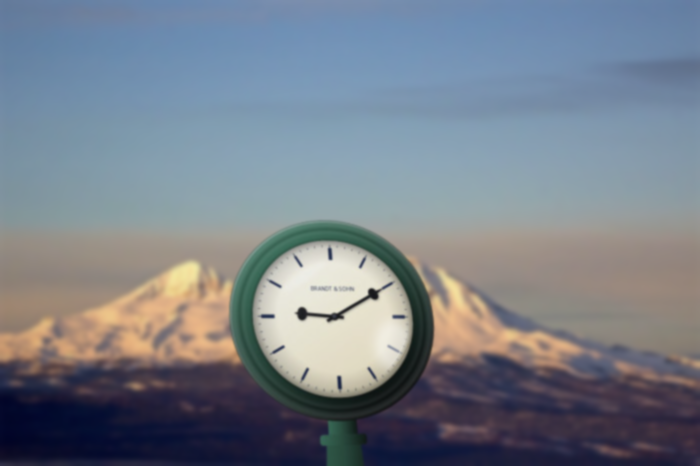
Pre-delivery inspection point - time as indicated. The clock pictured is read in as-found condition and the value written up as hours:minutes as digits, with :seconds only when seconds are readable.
9:10
